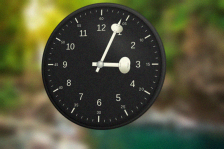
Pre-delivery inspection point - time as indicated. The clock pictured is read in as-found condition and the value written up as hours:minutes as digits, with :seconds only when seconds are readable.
3:04
